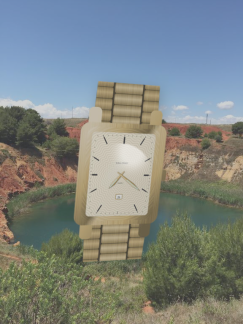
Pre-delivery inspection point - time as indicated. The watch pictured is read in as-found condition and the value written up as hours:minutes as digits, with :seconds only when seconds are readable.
7:21
